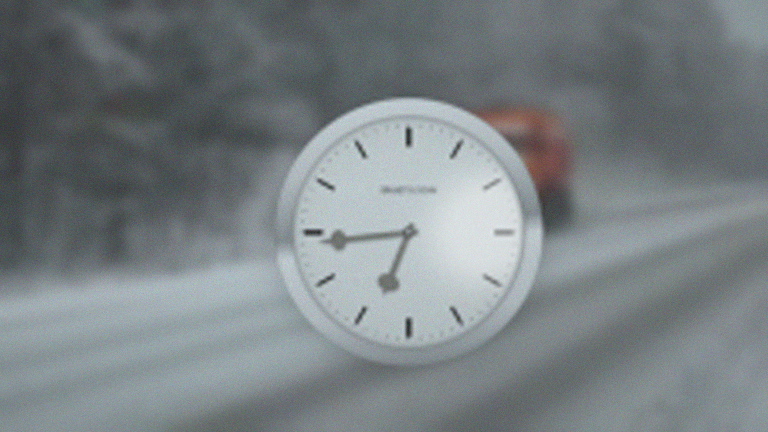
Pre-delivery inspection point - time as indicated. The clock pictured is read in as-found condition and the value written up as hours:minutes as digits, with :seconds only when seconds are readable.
6:44
